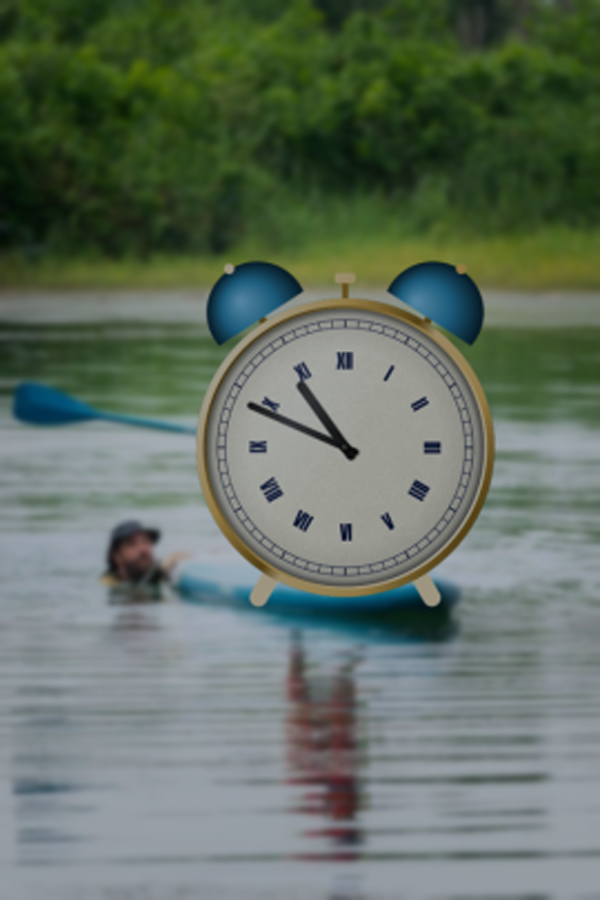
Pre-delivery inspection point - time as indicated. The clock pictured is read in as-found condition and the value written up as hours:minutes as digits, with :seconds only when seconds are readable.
10:49
